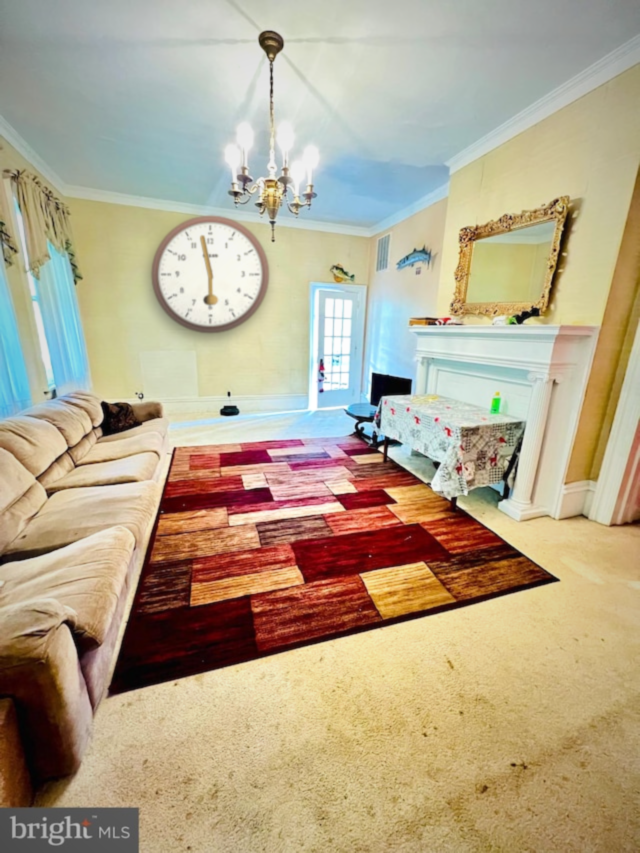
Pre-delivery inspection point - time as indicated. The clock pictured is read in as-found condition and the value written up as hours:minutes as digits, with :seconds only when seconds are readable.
5:58
